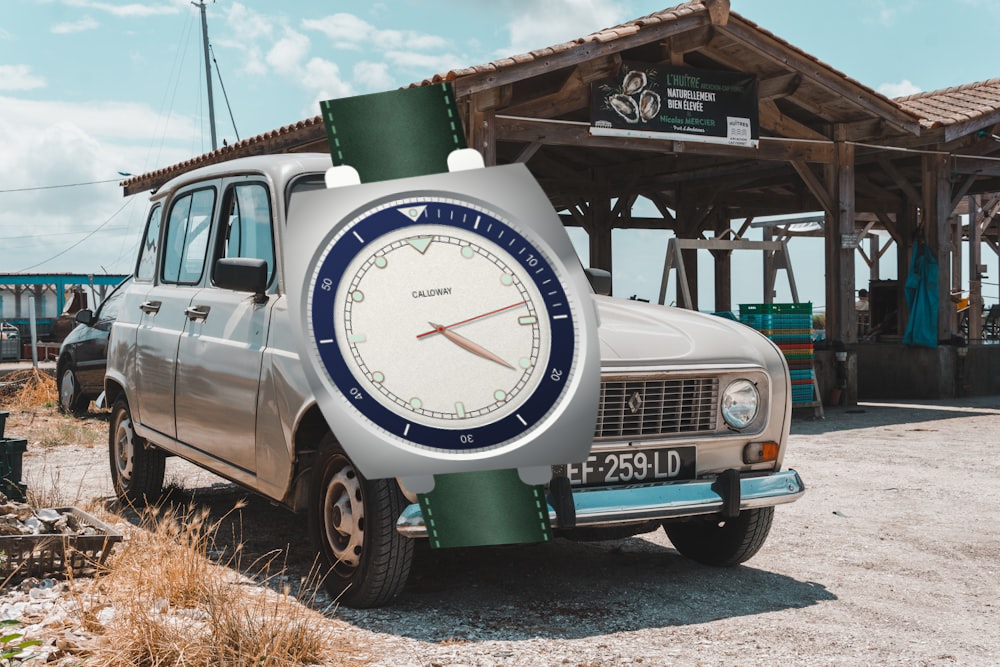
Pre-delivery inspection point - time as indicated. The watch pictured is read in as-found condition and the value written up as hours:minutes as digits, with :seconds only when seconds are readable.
4:21:13
